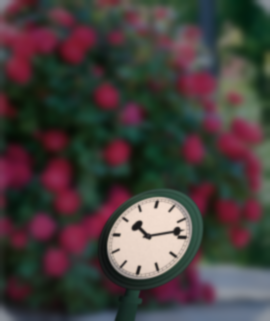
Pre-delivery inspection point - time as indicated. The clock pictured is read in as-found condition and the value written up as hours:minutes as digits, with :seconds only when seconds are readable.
10:13
